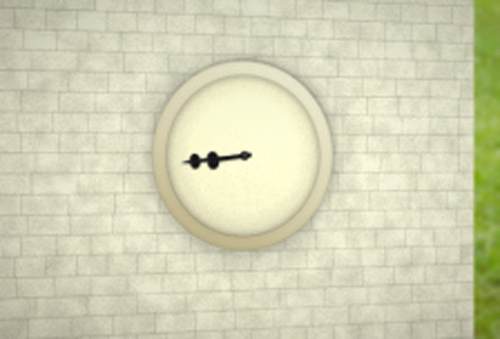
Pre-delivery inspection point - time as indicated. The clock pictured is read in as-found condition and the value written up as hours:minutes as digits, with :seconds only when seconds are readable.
8:44
